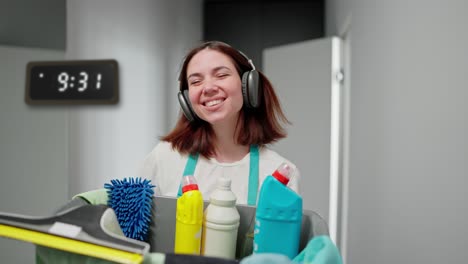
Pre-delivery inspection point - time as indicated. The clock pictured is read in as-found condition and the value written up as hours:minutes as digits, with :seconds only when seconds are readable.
9:31
